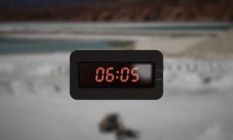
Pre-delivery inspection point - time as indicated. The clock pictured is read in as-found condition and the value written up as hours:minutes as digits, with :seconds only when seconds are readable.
6:05
